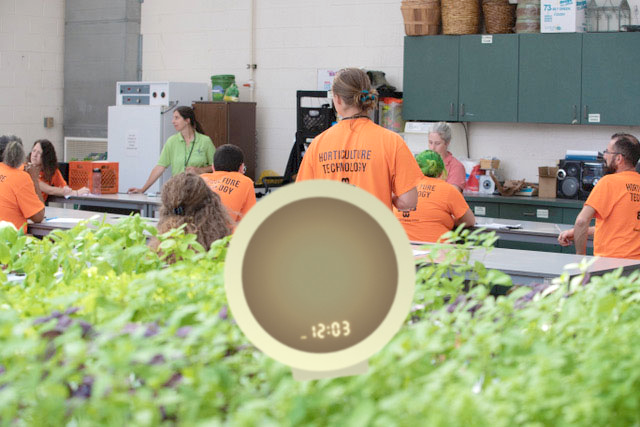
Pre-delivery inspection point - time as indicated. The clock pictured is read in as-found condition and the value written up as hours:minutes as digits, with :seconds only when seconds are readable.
12:03
